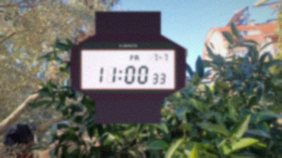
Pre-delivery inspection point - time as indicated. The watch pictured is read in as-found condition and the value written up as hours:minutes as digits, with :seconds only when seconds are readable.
11:00
